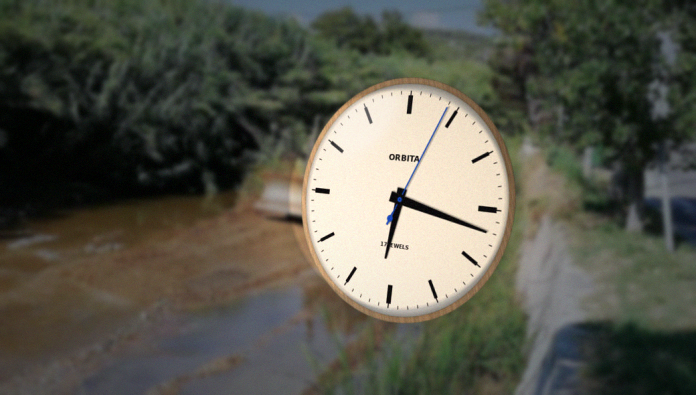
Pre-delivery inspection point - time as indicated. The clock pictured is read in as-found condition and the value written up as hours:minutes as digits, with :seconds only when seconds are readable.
6:17:04
